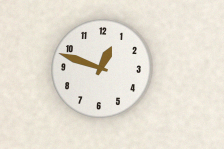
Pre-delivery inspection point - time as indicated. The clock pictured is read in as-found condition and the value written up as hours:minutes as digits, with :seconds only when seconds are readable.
12:48
